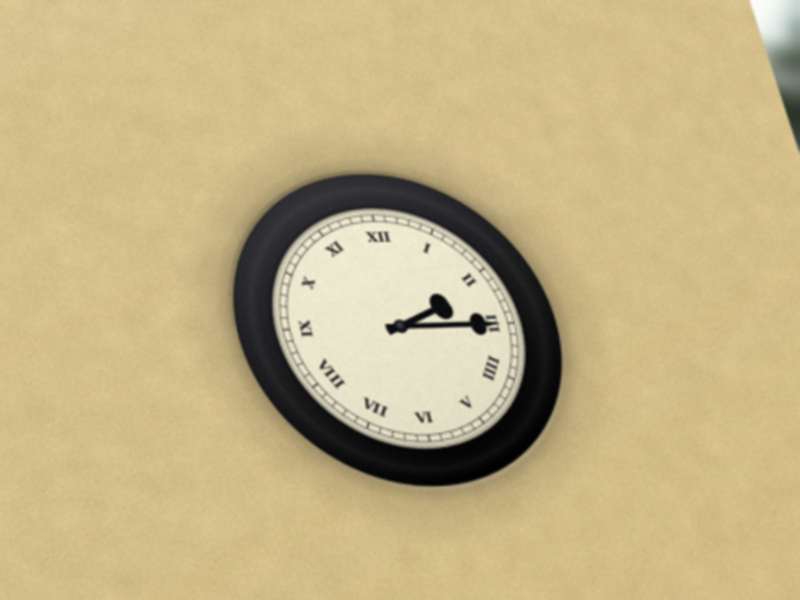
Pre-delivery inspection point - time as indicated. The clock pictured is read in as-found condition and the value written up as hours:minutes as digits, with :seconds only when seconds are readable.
2:15
